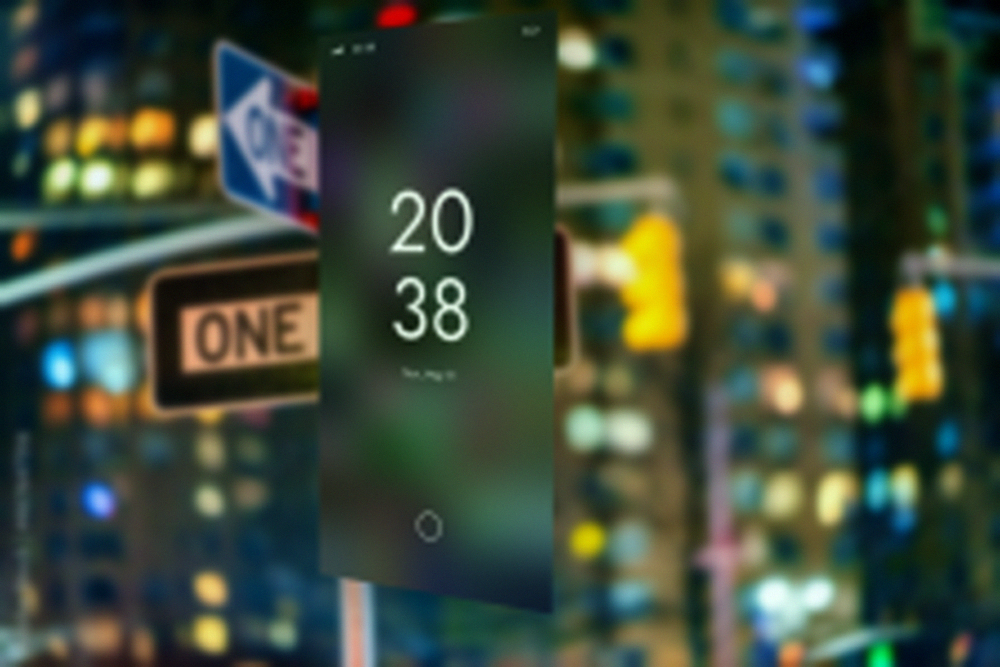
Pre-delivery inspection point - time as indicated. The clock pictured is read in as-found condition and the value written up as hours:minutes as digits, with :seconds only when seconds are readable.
20:38
